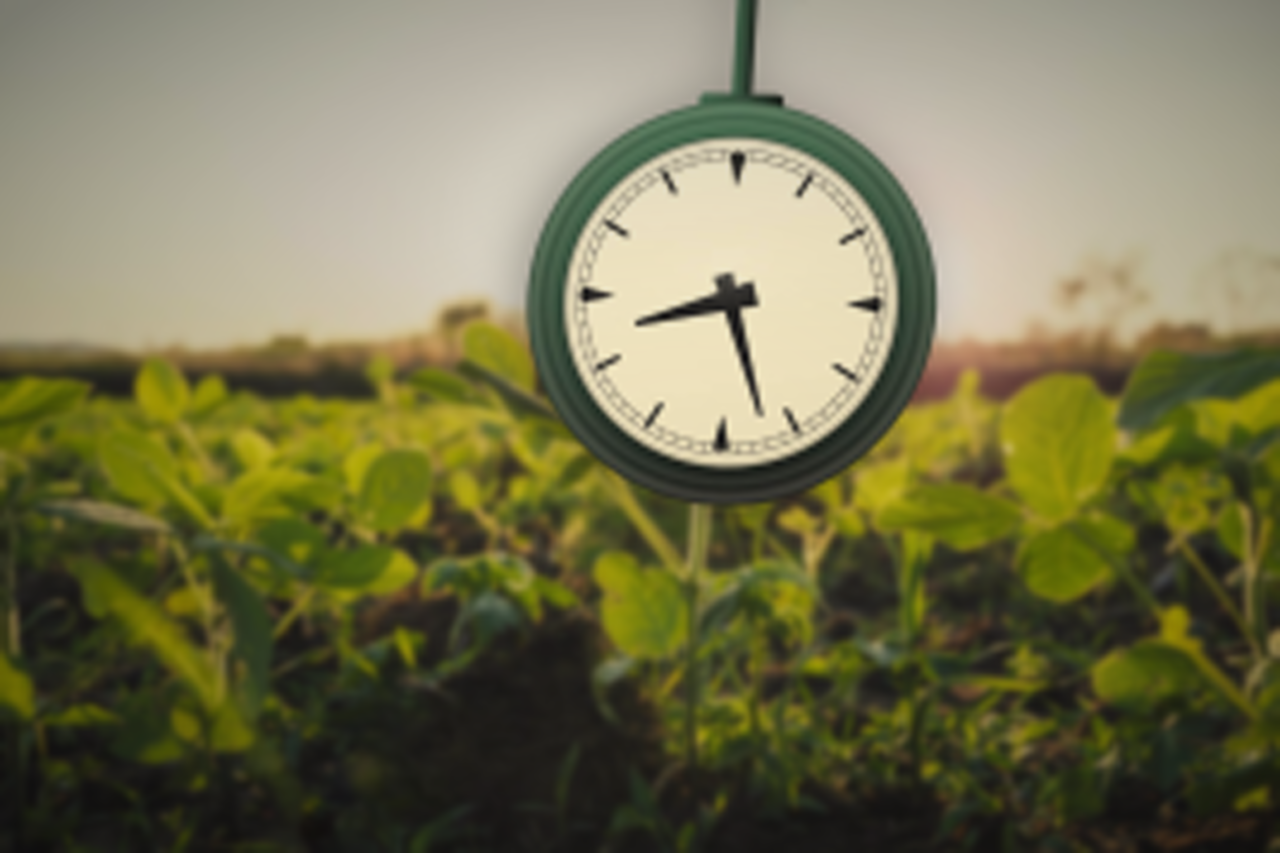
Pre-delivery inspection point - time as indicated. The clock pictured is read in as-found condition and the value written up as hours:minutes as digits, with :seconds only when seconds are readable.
8:27
